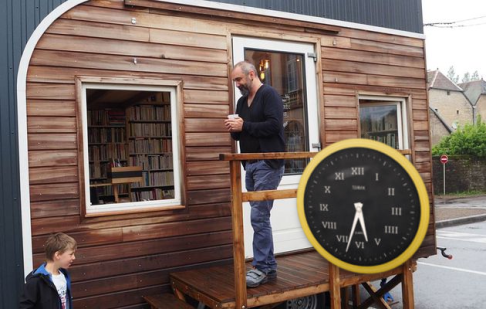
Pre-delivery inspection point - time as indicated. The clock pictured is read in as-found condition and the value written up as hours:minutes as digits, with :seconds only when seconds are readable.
5:33
